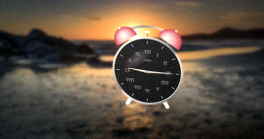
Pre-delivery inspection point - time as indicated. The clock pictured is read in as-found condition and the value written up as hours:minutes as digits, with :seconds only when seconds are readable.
9:15
